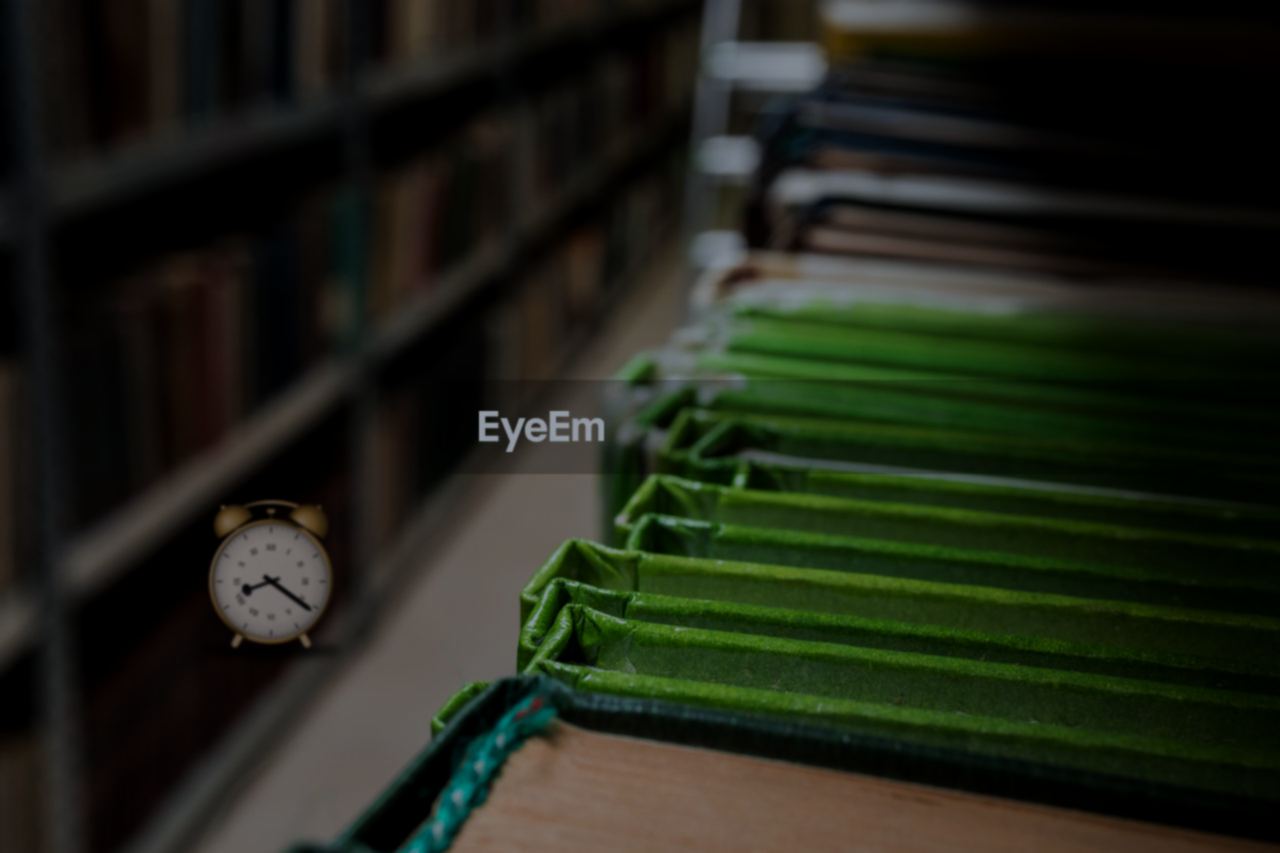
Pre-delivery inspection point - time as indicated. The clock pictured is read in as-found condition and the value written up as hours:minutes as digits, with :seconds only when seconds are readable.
8:21
